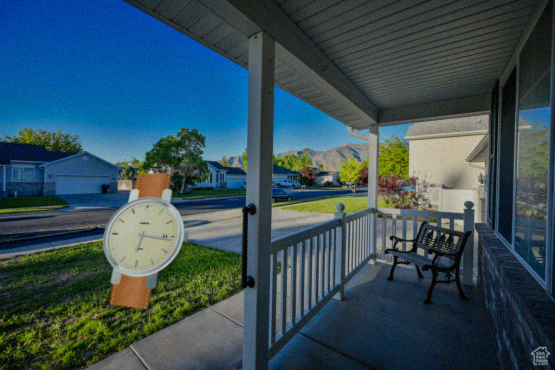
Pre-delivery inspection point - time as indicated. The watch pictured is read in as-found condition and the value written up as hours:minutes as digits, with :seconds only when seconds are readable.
6:16
